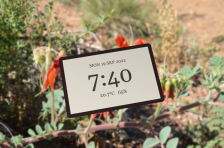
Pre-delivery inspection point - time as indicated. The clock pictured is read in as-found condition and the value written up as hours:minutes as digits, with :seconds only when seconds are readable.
7:40
